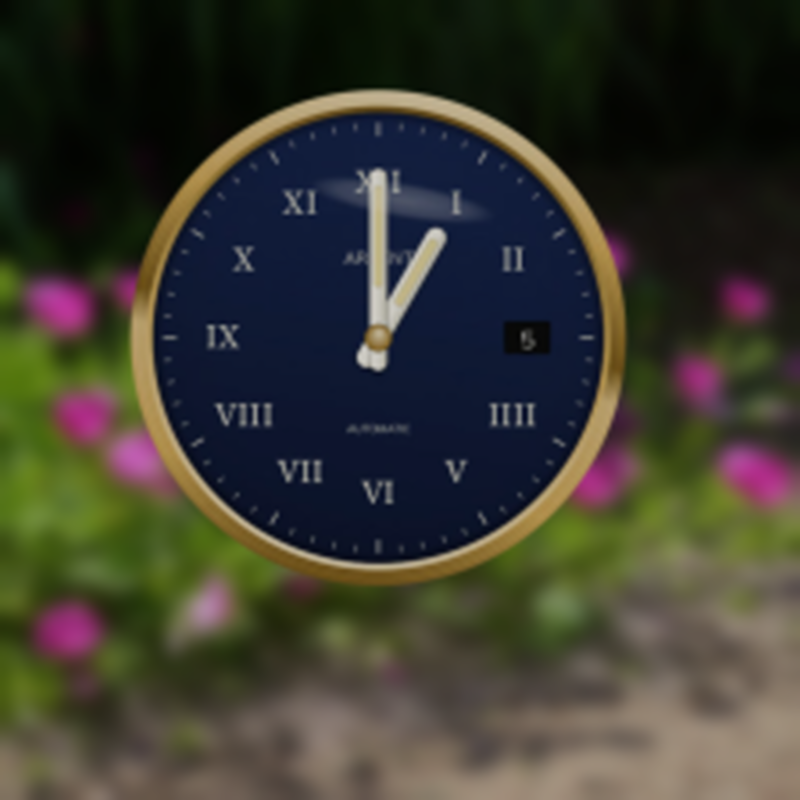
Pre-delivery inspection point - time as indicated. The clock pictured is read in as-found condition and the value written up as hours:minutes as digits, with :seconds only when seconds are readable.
1:00
